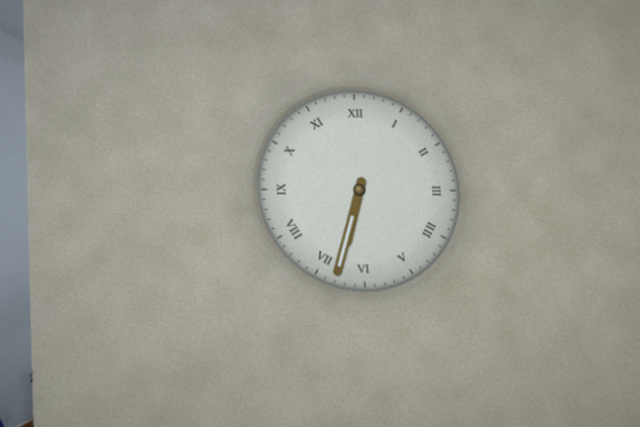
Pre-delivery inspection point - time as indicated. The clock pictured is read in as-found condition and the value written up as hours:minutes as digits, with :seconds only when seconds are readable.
6:33
